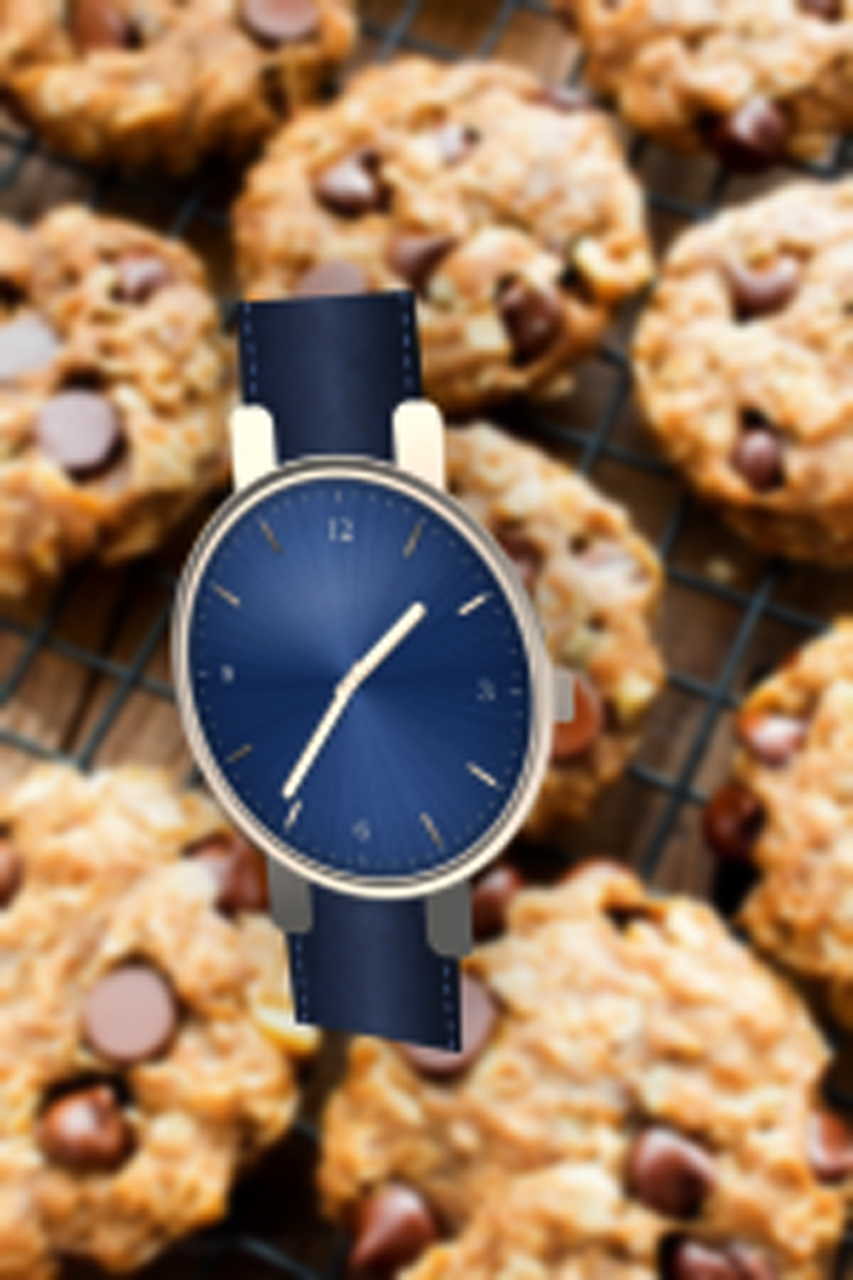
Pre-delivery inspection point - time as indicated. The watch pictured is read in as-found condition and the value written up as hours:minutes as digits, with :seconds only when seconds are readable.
1:36
